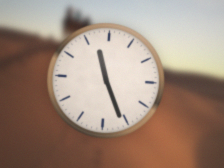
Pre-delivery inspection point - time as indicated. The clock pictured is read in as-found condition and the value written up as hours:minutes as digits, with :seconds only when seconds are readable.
11:26
